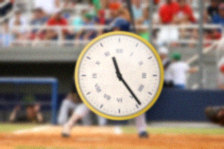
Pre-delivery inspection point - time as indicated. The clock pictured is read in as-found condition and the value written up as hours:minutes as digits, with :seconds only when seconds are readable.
11:24
